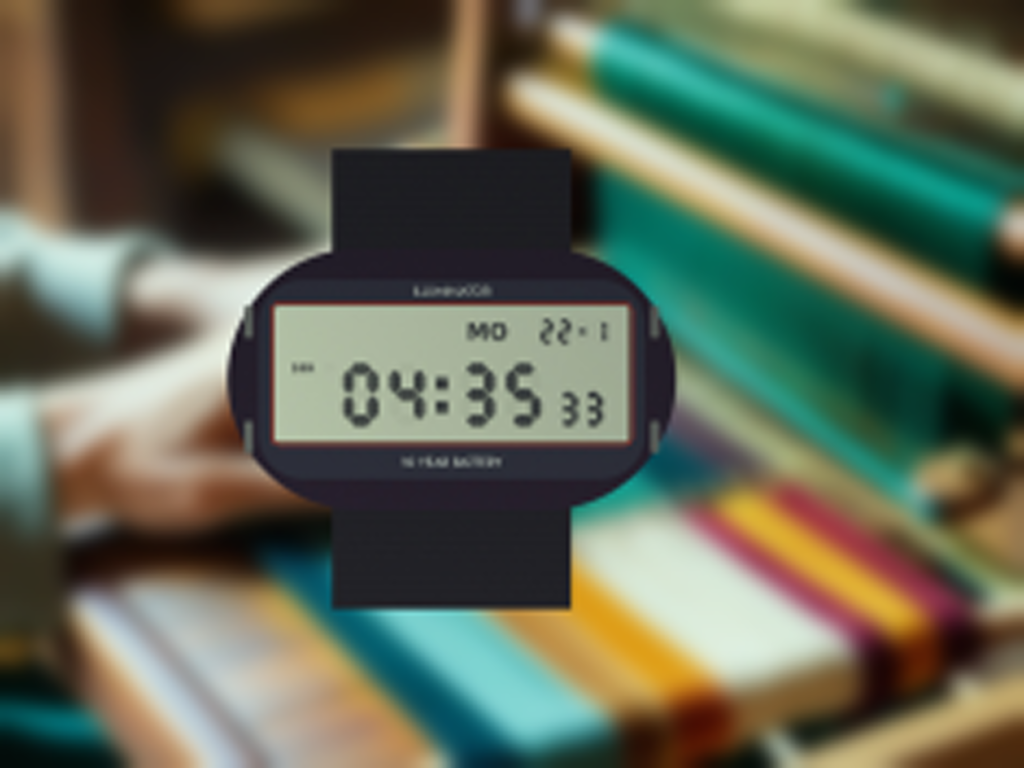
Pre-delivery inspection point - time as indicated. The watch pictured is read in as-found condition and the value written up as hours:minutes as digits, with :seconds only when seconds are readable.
4:35:33
